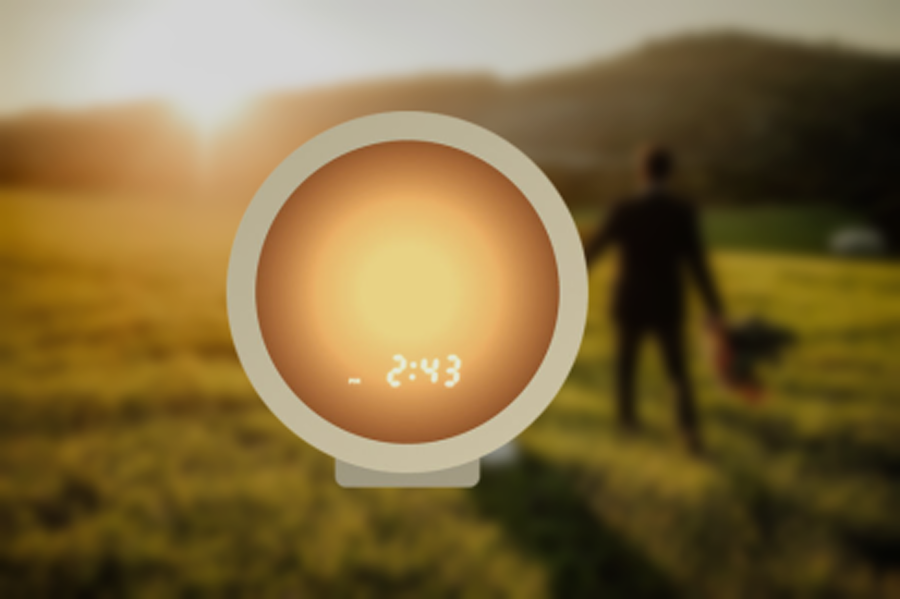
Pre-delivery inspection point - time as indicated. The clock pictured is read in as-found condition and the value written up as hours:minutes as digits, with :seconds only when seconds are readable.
2:43
